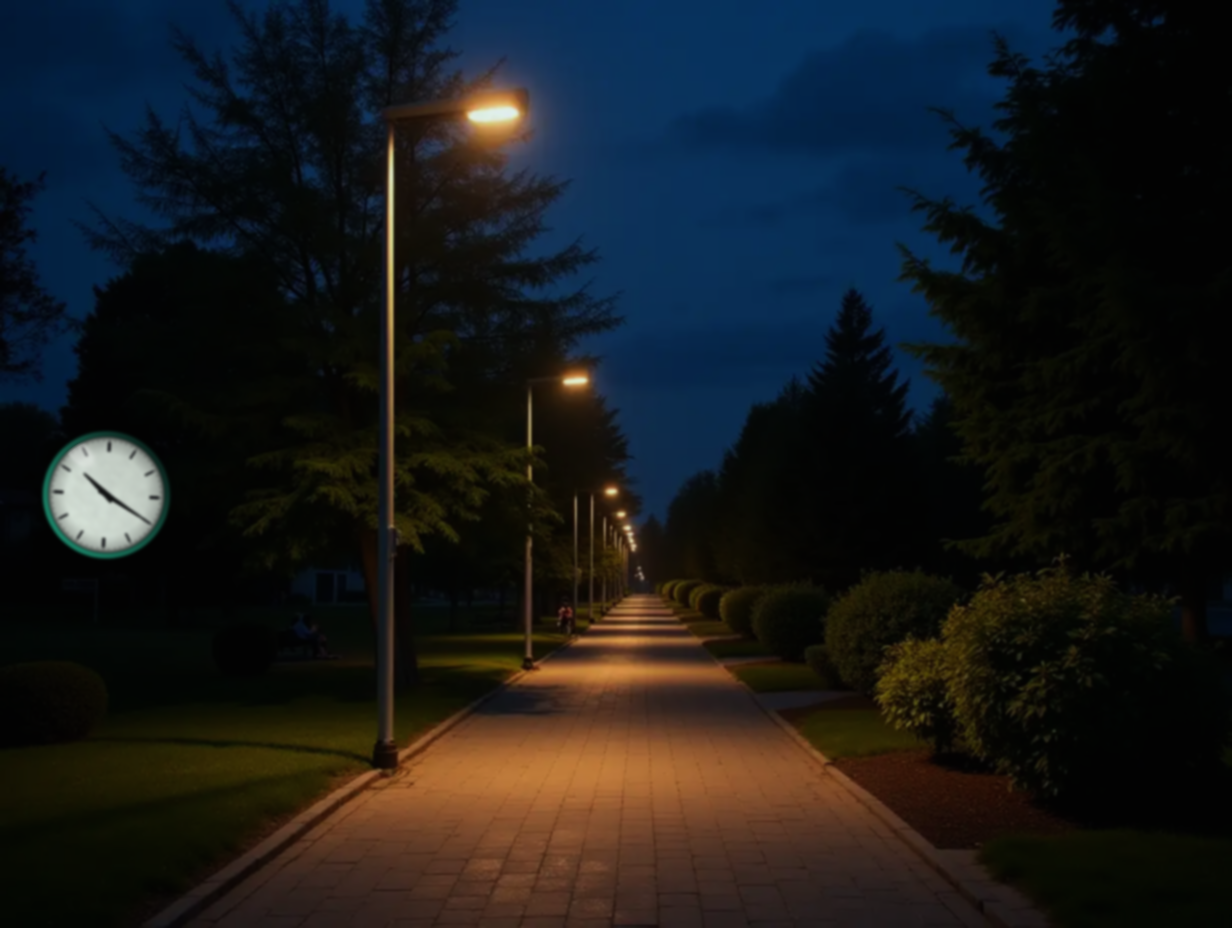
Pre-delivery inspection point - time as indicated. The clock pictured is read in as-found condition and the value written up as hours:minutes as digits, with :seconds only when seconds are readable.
10:20
